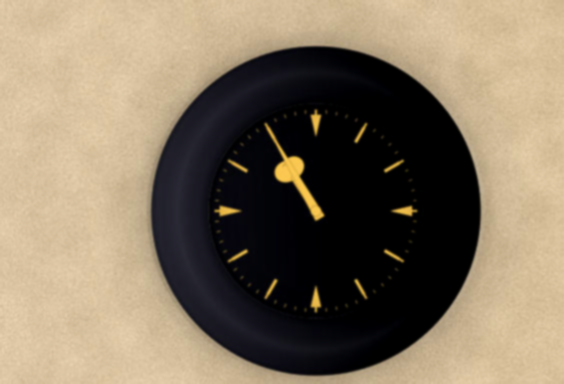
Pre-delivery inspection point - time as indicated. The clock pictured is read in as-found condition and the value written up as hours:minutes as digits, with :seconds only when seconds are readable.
10:55
